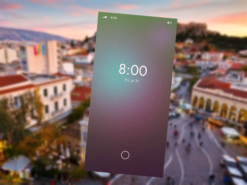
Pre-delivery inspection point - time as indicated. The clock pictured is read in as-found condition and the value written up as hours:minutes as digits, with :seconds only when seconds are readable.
8:00
